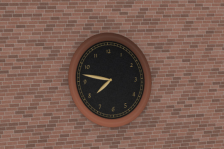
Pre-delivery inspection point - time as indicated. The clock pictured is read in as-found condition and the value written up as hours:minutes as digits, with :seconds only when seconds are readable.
7:47
